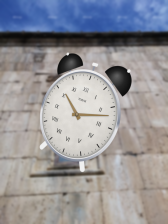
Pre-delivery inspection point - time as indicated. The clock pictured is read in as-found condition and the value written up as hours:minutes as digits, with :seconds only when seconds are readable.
10:12
